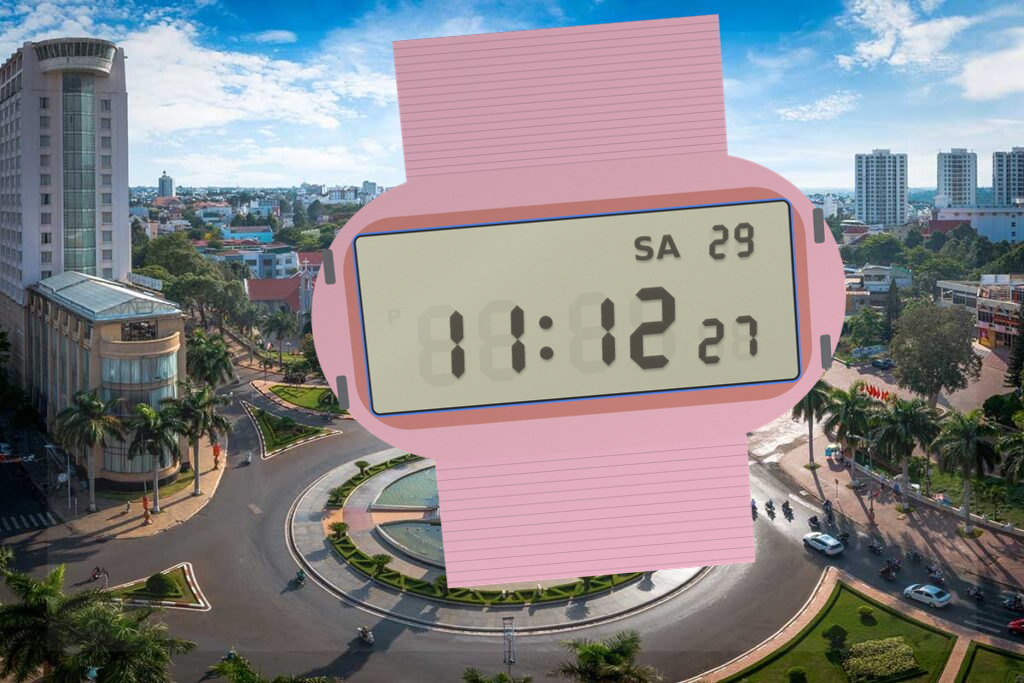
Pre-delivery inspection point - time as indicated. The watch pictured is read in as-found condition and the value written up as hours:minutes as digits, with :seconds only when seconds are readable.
11:12:27
